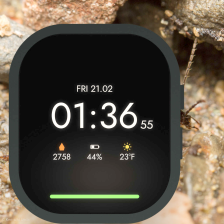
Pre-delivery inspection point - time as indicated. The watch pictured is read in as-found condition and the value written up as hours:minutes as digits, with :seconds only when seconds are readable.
1:36:55
